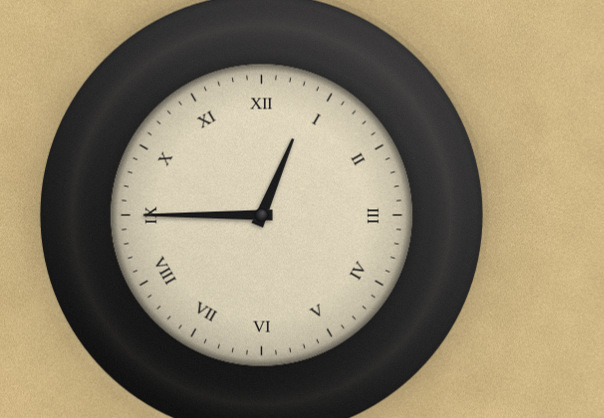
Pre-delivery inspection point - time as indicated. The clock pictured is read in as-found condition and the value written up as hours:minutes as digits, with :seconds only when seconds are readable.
12:45
